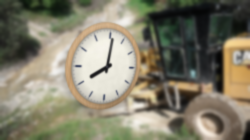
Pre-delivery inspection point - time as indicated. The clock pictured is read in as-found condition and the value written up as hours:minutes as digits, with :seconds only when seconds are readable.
8:01
